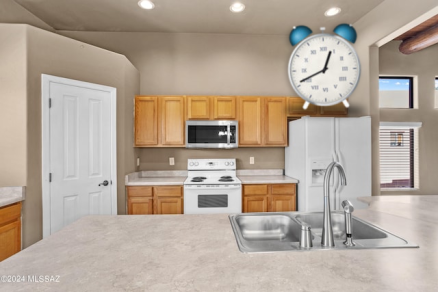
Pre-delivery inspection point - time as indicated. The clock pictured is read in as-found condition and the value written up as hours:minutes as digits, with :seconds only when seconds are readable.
12:41
